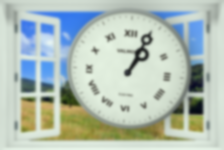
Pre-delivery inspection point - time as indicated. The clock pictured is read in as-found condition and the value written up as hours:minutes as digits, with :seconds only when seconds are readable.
1:04
